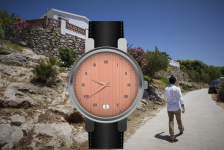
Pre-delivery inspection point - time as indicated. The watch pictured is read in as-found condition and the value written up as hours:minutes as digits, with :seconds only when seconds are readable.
9:39
